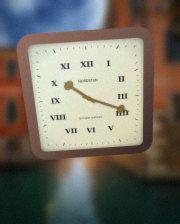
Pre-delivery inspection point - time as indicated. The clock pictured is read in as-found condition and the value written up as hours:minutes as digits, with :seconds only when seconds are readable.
10:19
